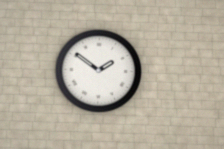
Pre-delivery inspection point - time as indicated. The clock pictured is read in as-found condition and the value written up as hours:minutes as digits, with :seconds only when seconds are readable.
1:51
